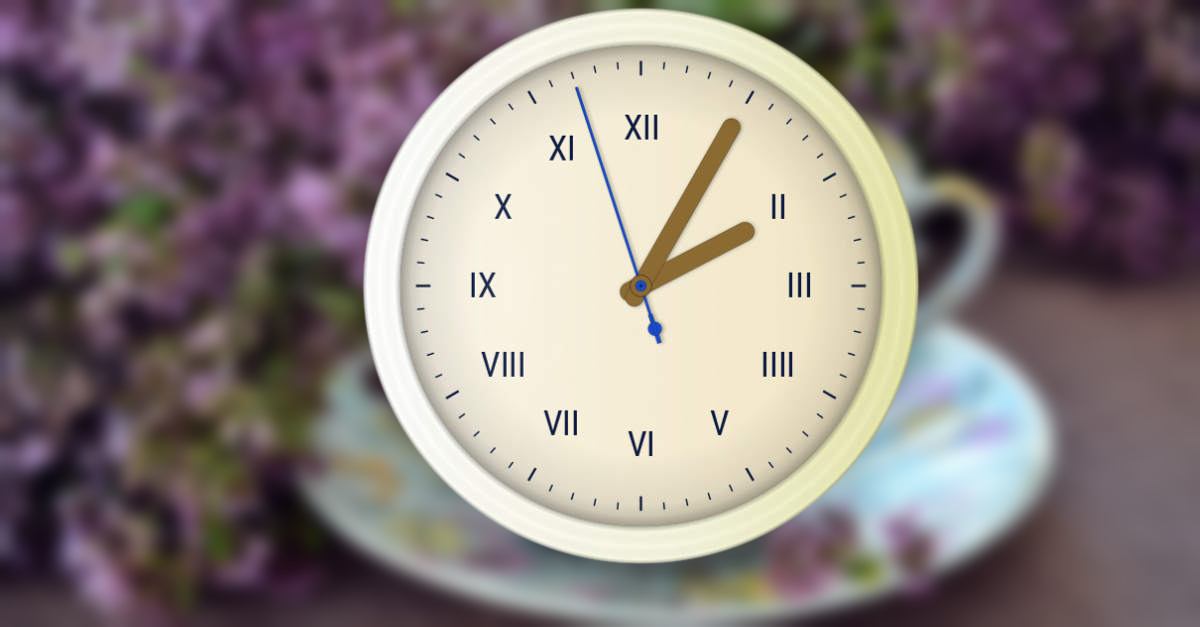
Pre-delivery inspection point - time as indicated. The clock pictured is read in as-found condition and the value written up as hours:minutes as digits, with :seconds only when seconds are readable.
2:04:57
